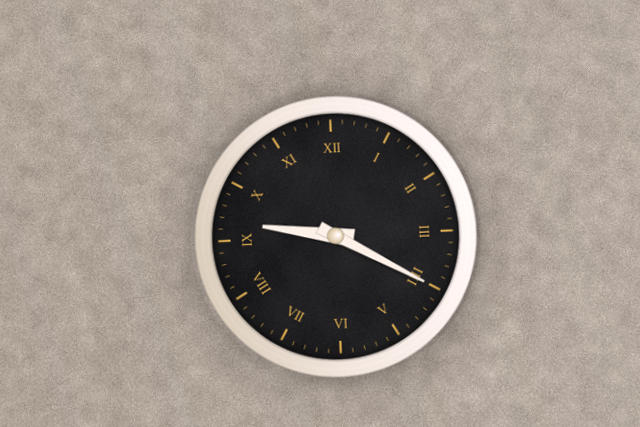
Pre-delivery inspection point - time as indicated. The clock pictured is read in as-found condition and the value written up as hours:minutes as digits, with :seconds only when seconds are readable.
9:20
